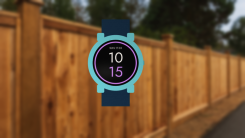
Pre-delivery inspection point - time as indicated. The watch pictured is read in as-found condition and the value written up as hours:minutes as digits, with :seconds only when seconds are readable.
10:15
